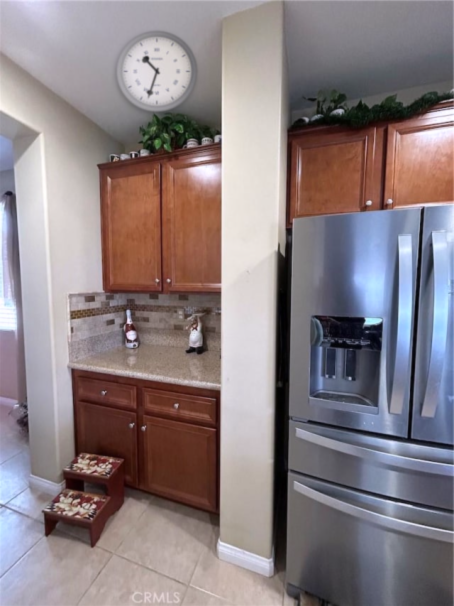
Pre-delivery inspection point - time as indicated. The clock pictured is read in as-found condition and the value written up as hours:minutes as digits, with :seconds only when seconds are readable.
10:33
